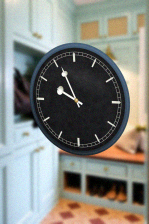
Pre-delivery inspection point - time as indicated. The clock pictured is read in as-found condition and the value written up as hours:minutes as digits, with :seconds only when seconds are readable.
9:56
